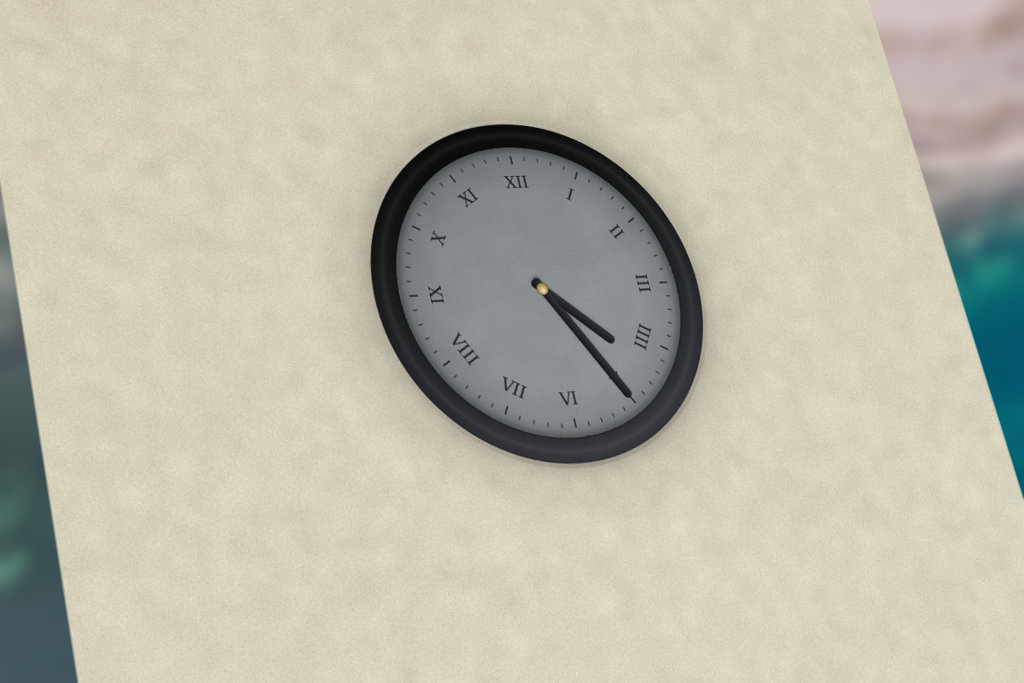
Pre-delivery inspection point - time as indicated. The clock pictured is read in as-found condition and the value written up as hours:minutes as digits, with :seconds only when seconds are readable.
4:25
